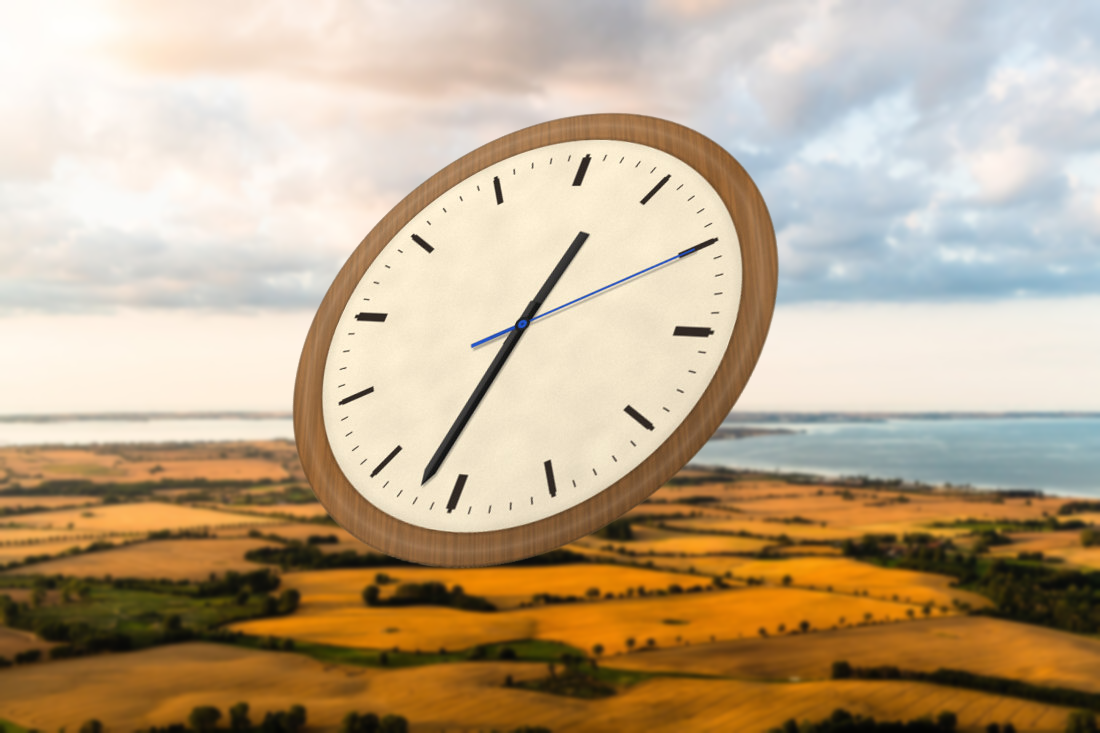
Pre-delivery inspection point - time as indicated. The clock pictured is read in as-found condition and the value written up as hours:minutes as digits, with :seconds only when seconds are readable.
12:32:10
